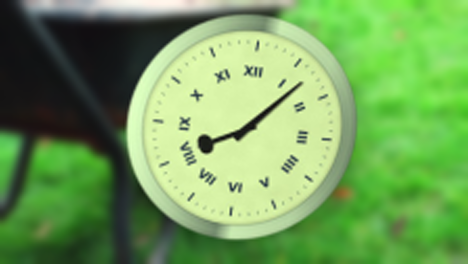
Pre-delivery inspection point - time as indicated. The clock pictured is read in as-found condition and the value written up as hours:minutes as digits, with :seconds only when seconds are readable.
8:07
